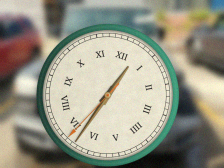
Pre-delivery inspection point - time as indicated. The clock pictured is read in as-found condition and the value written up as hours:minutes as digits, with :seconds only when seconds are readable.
12:32:34
